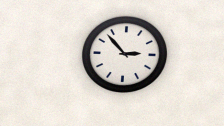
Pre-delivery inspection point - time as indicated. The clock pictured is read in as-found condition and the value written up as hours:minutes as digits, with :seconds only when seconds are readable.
2:53
